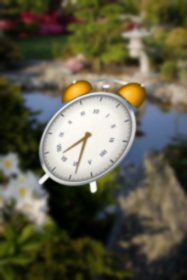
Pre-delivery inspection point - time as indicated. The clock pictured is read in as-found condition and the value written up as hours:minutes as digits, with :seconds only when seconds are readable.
7:29
